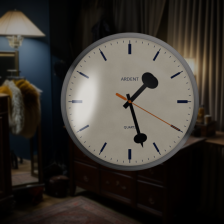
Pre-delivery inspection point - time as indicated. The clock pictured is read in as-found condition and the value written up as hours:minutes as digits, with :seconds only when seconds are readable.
1:27:20
